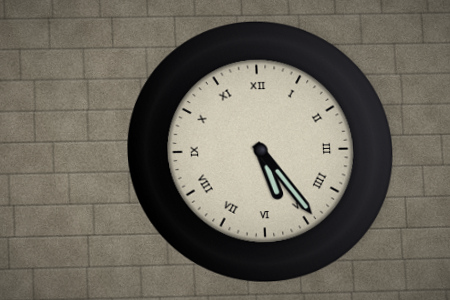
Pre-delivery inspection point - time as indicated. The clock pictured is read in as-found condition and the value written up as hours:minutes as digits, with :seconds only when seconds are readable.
5:24
